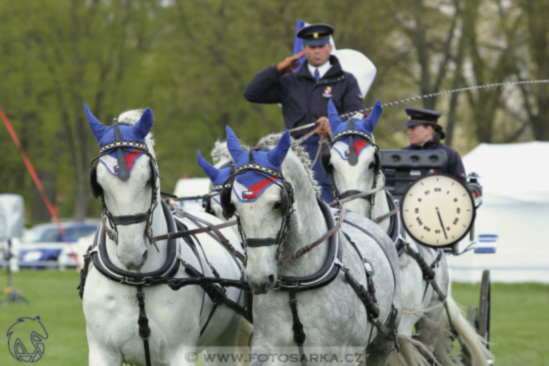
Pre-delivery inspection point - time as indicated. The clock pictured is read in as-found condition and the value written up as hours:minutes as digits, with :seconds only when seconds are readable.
5:27
